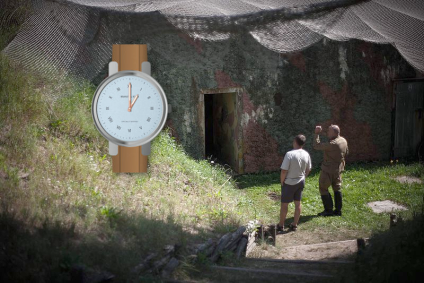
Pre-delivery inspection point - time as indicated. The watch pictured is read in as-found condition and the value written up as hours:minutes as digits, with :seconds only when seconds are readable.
1:00
